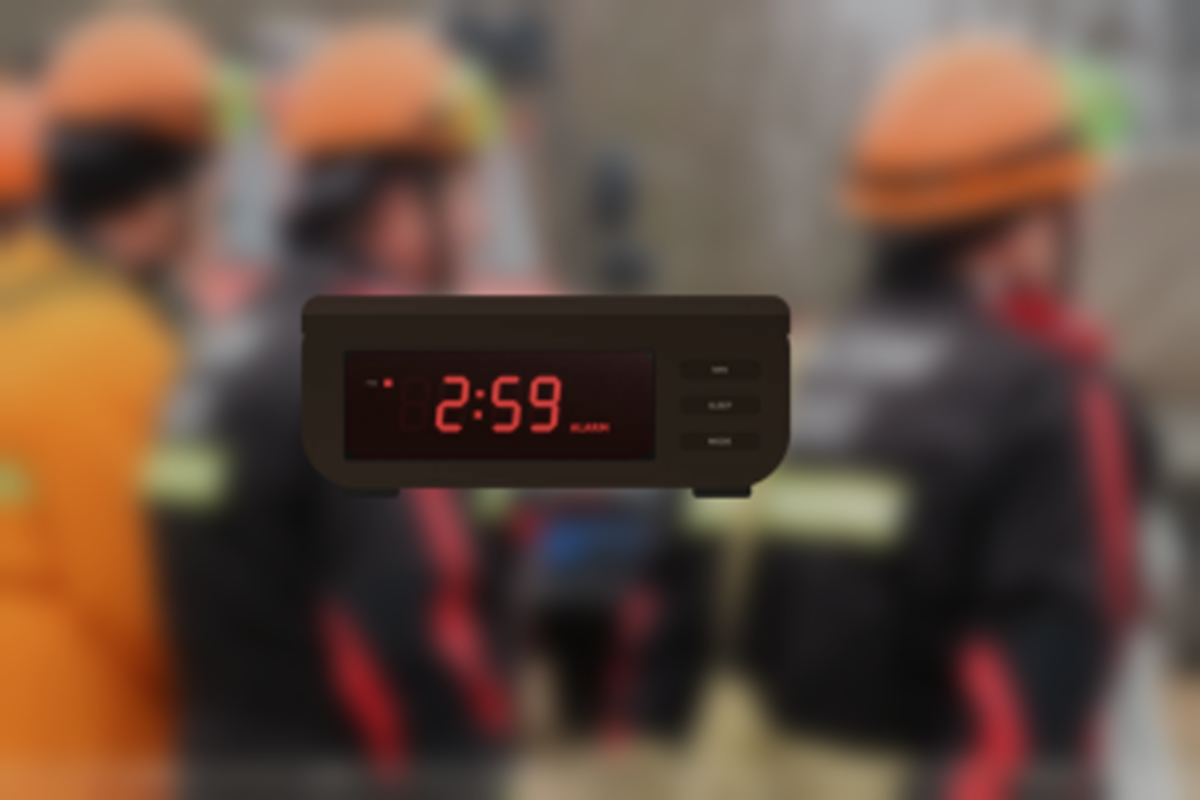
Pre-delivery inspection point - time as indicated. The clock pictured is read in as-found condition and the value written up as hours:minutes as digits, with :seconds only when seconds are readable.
2:59
